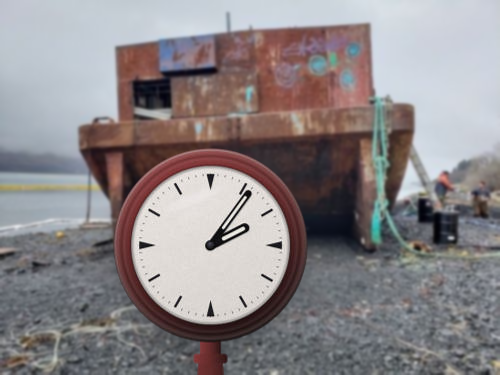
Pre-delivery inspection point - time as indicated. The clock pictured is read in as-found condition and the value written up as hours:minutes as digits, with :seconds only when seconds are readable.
2:06
